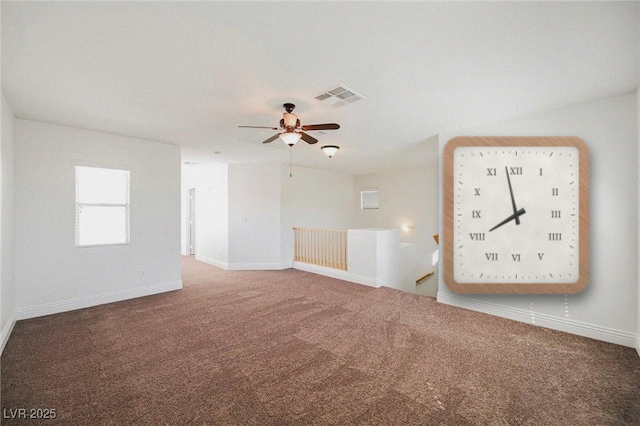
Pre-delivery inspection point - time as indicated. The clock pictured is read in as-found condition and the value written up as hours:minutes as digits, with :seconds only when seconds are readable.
7:58
